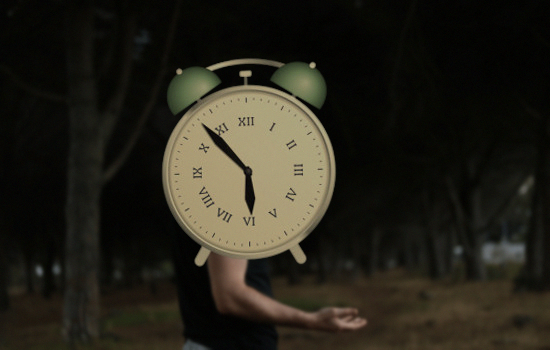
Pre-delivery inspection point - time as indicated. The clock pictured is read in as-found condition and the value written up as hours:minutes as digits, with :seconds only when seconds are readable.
5:53
